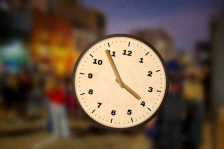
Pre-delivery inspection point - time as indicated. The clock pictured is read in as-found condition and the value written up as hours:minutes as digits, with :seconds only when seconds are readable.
3:54
